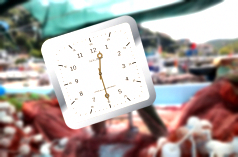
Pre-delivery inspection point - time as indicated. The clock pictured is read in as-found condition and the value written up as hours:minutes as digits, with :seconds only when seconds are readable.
12:30
